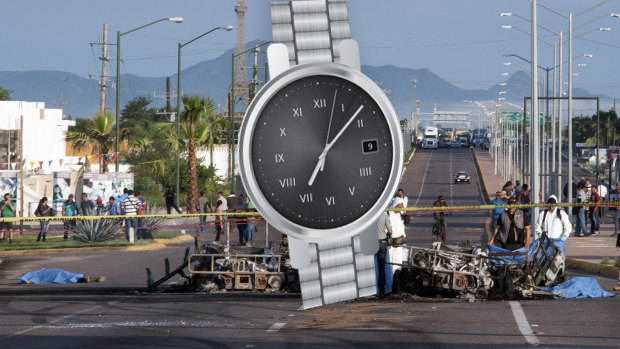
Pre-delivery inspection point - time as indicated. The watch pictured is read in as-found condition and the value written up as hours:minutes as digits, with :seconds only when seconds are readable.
7:08:03
